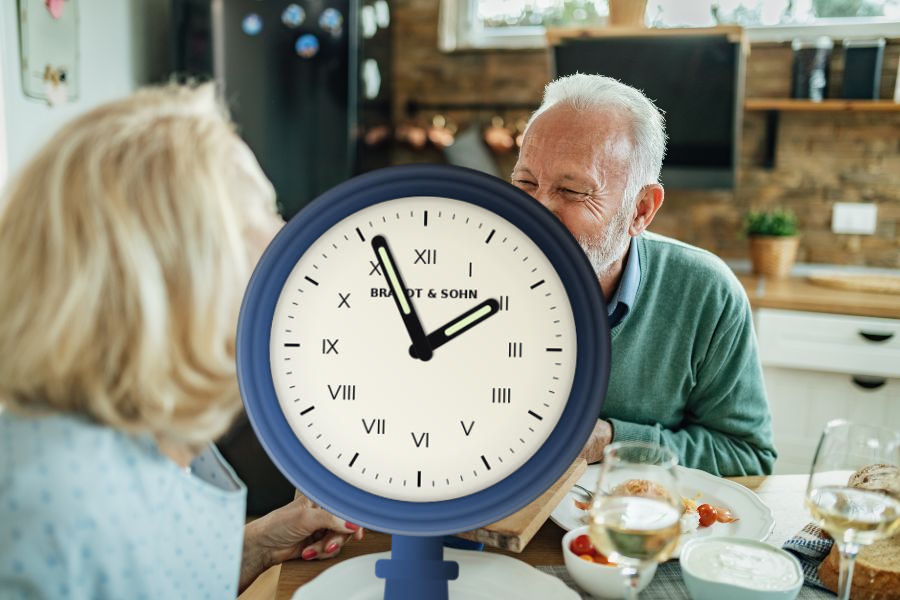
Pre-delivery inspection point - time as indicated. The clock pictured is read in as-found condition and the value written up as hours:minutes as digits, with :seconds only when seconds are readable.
1:56
